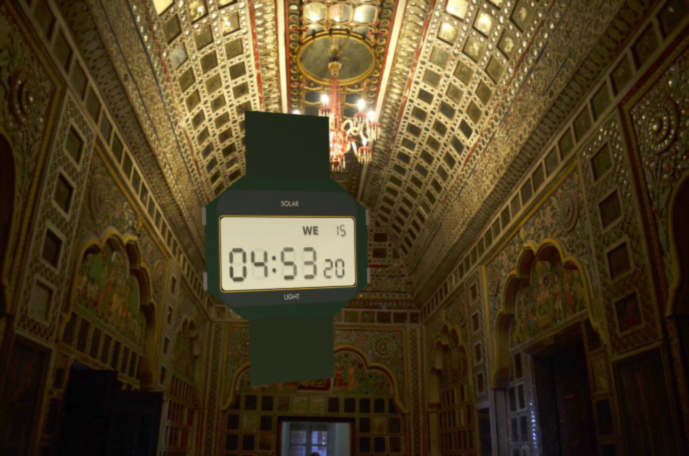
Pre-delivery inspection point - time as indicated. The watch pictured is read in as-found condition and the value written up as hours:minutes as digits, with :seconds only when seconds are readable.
4:53:20
